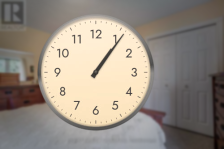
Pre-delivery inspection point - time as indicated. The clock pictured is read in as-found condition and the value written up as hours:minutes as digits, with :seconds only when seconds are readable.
1:06
